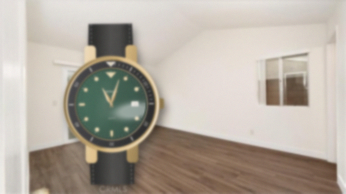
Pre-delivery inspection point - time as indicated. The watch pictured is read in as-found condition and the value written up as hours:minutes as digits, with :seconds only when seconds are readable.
11:03
